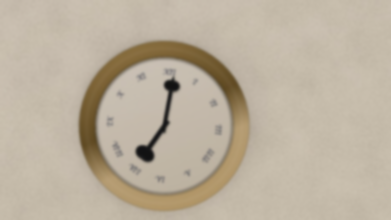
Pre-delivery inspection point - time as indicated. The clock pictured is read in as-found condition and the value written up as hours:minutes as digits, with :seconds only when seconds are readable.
7:01
